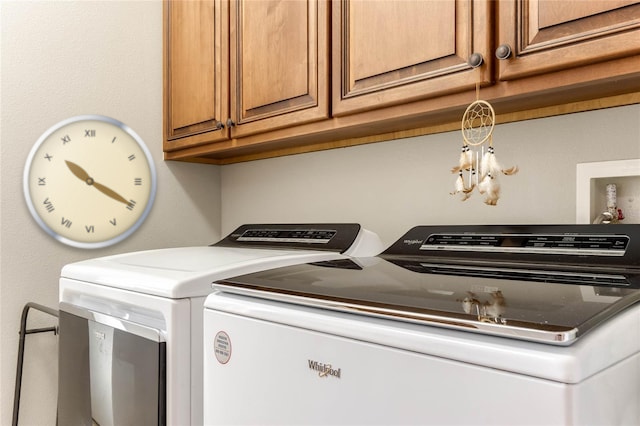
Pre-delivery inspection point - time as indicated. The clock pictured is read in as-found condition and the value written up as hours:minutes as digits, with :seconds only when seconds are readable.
10:20
